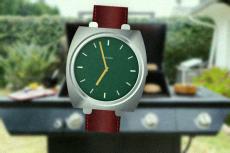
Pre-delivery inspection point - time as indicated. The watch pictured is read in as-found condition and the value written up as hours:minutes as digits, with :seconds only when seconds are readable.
6:57
